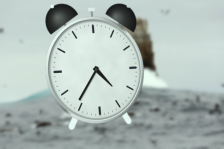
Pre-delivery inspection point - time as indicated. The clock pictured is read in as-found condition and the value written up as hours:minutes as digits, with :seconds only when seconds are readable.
4:36
